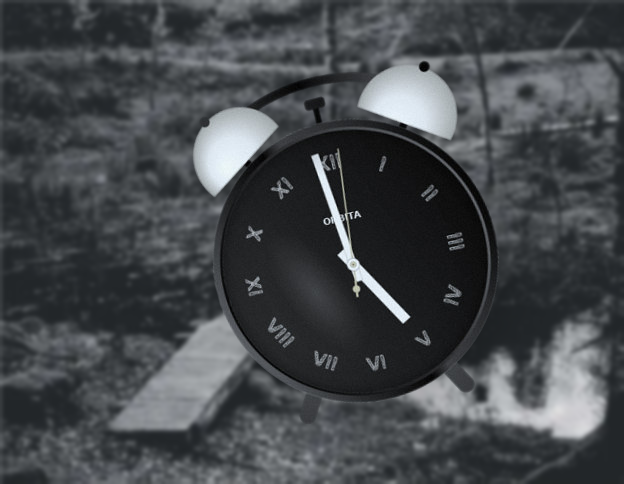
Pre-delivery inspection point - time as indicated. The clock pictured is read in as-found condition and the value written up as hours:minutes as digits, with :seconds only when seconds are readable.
4:59:01
